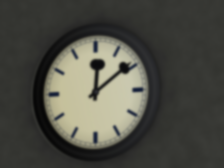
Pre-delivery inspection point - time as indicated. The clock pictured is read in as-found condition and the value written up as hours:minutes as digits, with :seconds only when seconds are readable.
12:09
